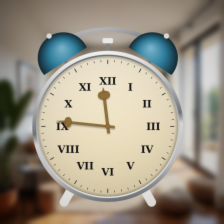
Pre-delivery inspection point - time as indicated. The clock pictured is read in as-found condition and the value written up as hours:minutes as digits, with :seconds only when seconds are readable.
11:46
